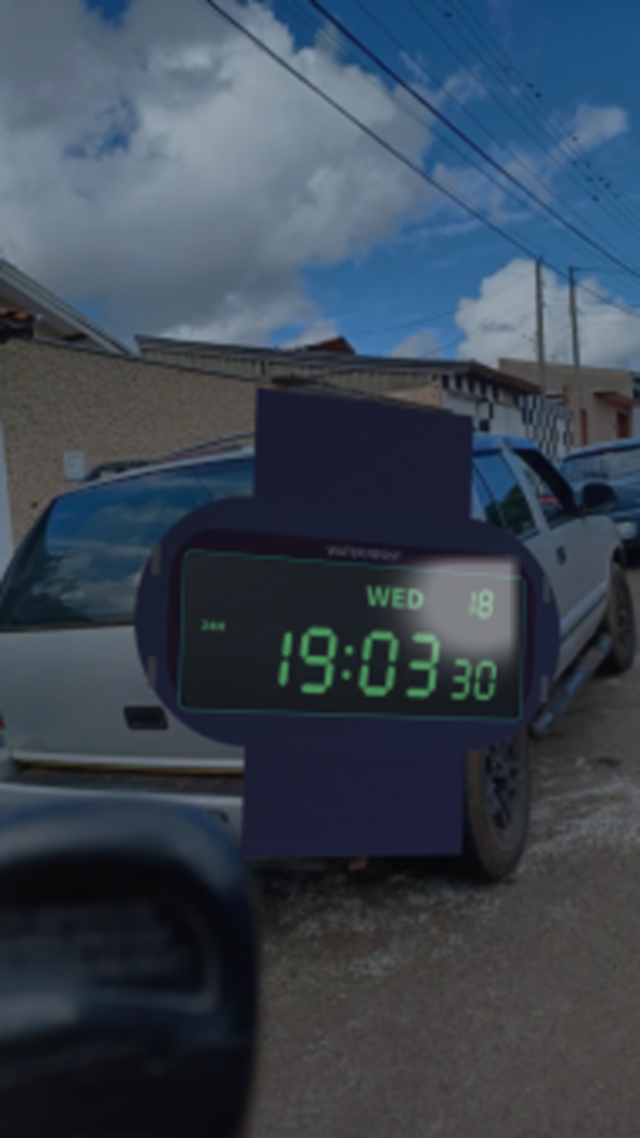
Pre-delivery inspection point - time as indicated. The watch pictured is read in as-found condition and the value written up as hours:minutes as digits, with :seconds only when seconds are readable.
19:03:30
